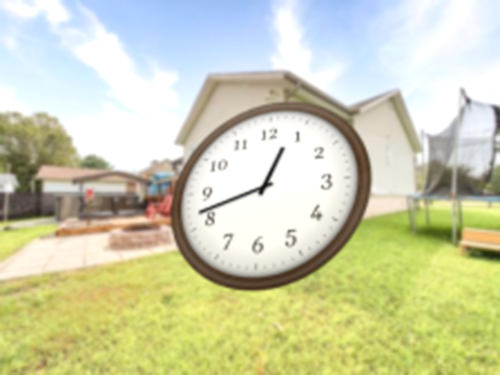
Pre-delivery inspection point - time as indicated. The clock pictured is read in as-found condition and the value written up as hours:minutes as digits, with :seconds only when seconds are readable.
12:42
